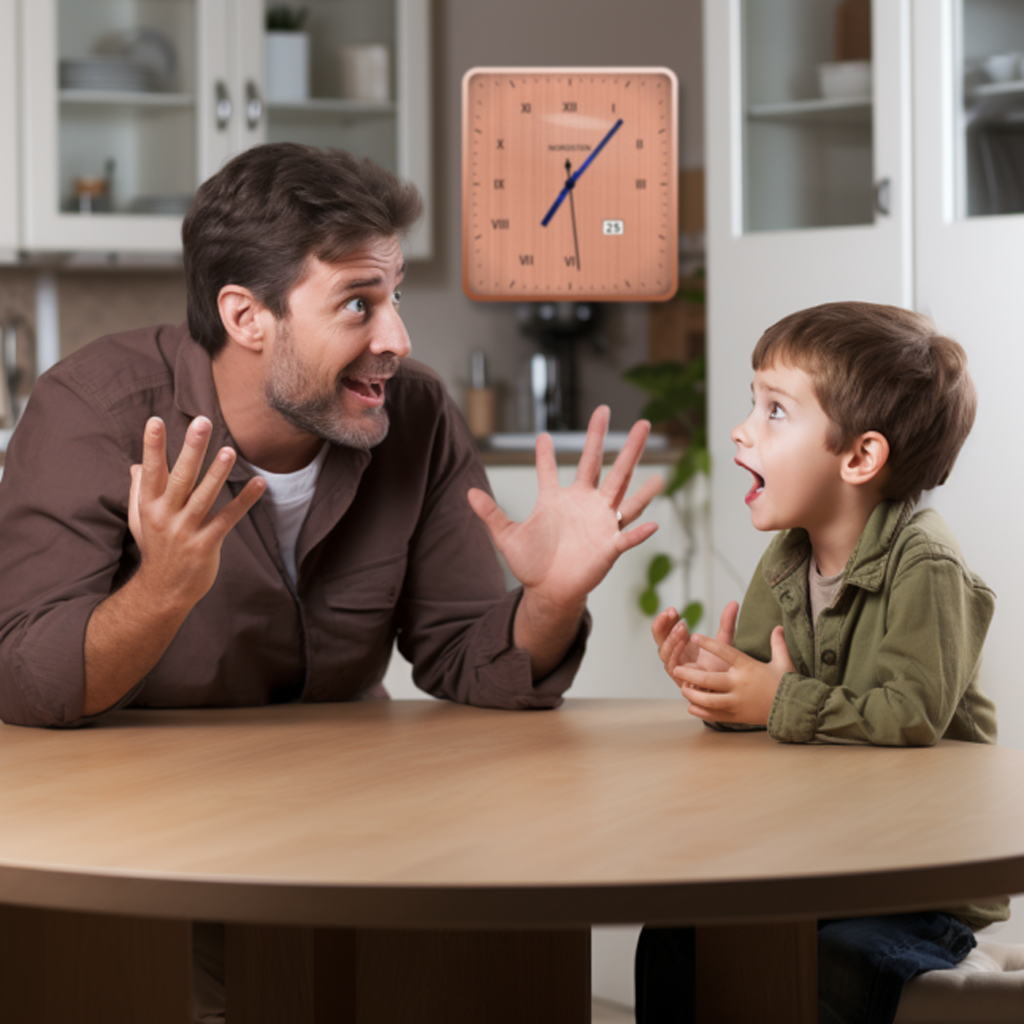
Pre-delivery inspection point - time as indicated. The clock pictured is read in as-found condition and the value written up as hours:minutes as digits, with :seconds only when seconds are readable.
7:06:29
